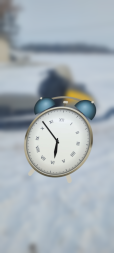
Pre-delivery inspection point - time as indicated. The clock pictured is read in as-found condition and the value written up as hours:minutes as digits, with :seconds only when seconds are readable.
5:52
